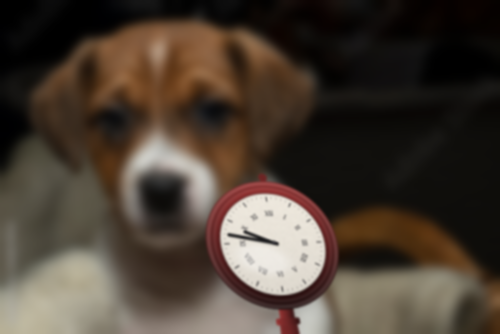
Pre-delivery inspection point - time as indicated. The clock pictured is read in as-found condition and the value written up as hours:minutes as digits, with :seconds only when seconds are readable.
9:47
